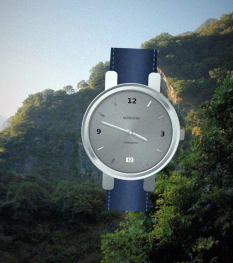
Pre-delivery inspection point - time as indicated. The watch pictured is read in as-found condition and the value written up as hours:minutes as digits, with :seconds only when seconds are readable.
3:48
